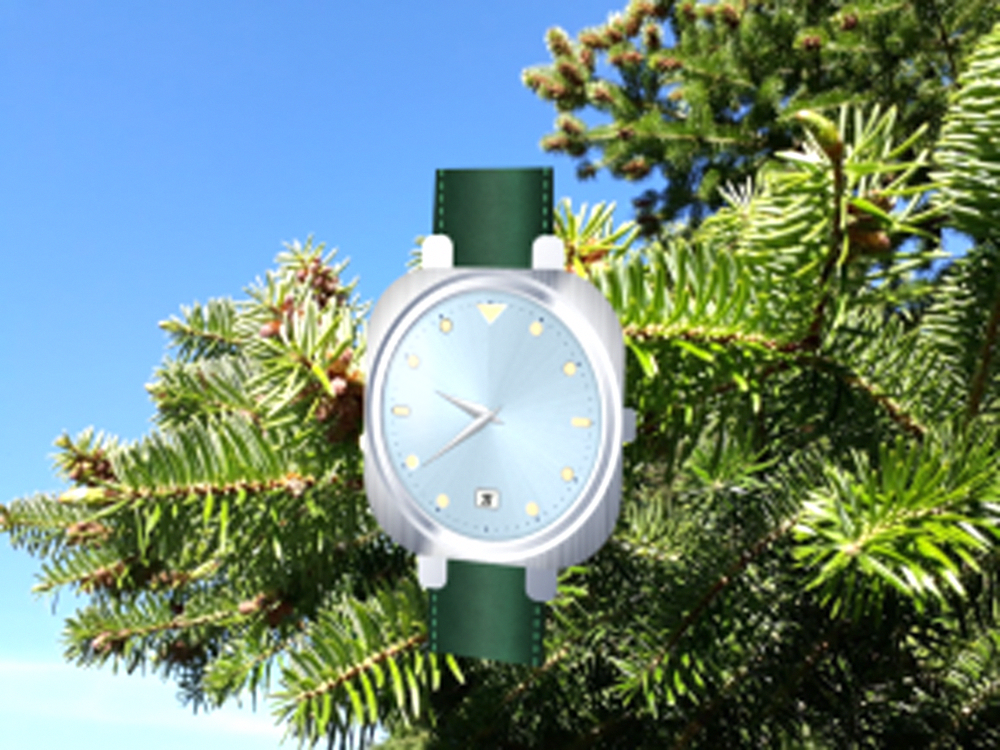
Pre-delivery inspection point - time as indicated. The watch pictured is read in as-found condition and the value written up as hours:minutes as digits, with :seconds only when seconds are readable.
9:39
